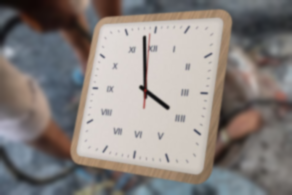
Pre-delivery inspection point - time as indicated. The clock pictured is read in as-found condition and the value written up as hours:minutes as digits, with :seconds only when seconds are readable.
3:57:59
